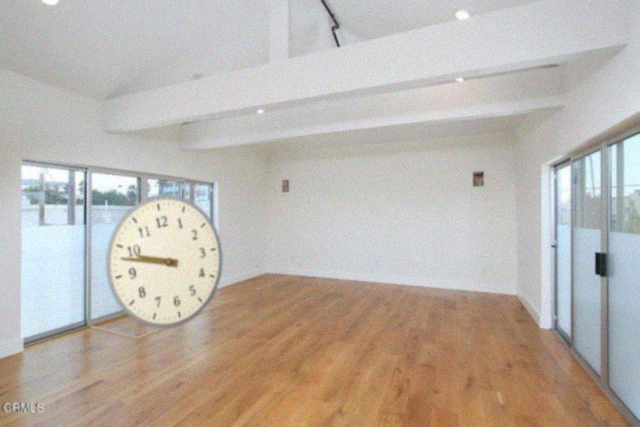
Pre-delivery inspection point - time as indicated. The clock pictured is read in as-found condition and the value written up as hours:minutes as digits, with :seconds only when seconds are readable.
9:48
